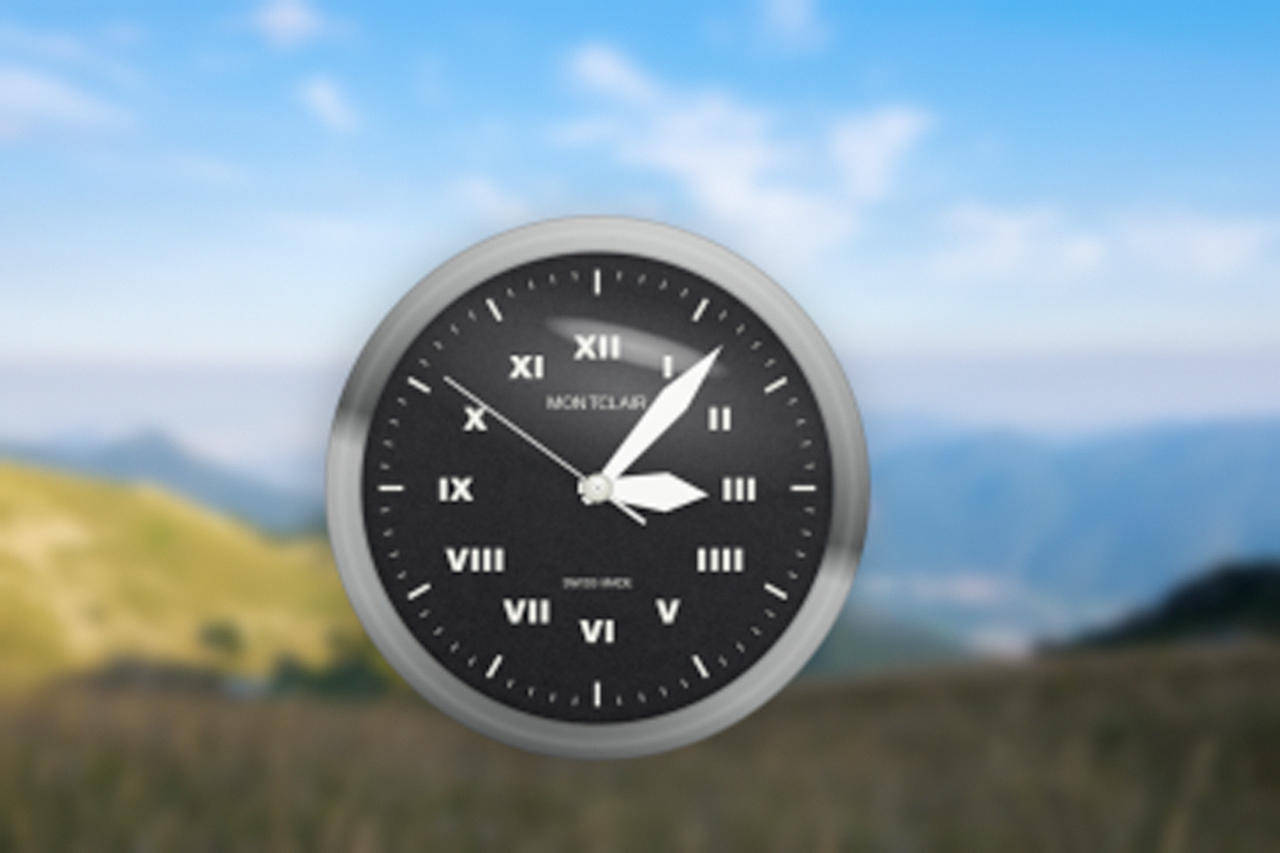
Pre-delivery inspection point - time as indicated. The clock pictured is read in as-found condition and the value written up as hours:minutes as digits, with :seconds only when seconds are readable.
3:06:51
